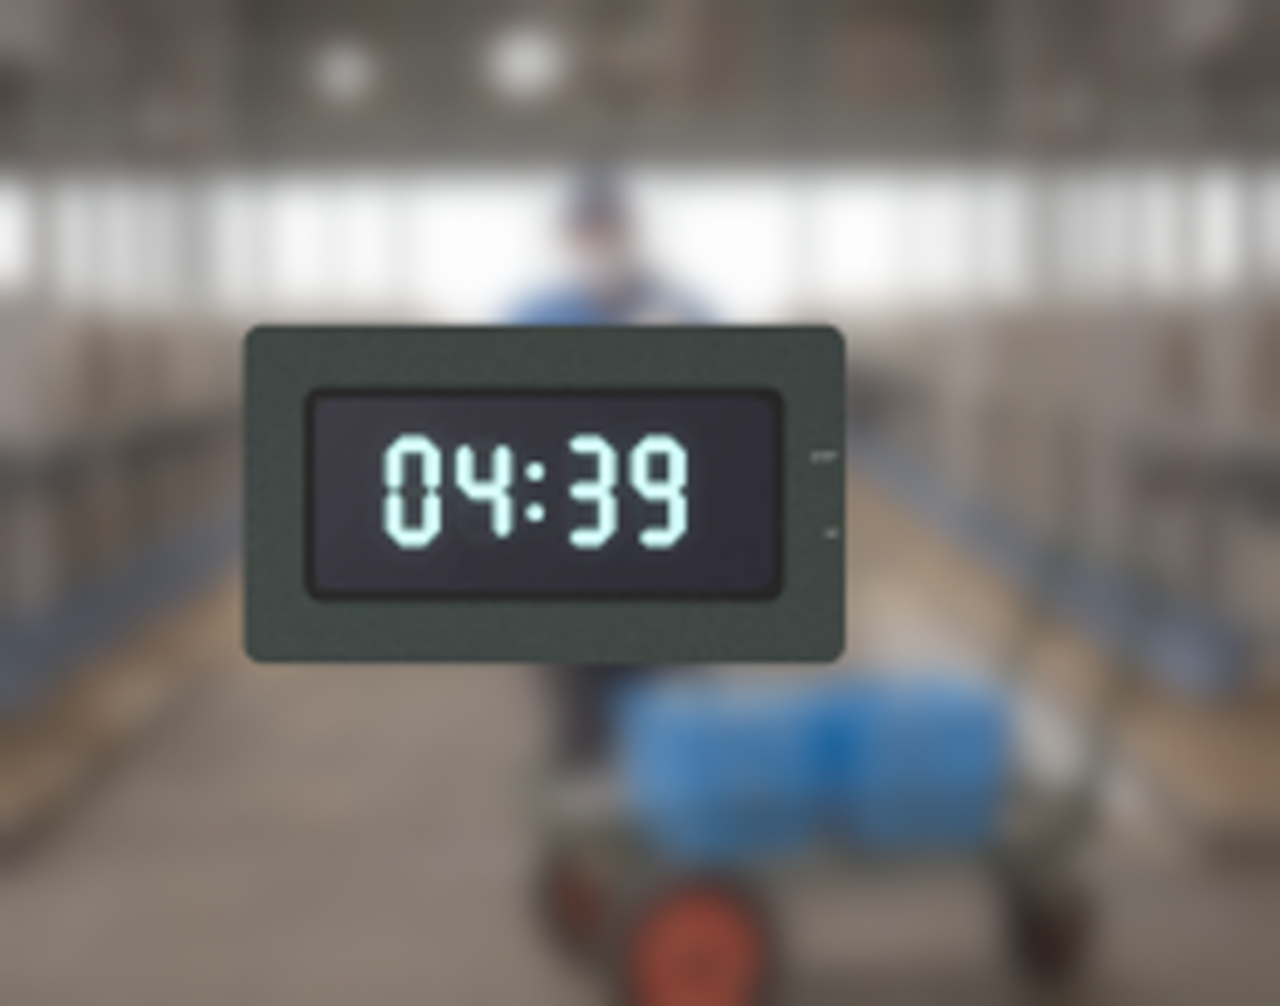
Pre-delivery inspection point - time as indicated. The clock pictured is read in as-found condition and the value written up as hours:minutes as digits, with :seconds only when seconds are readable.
4:39
